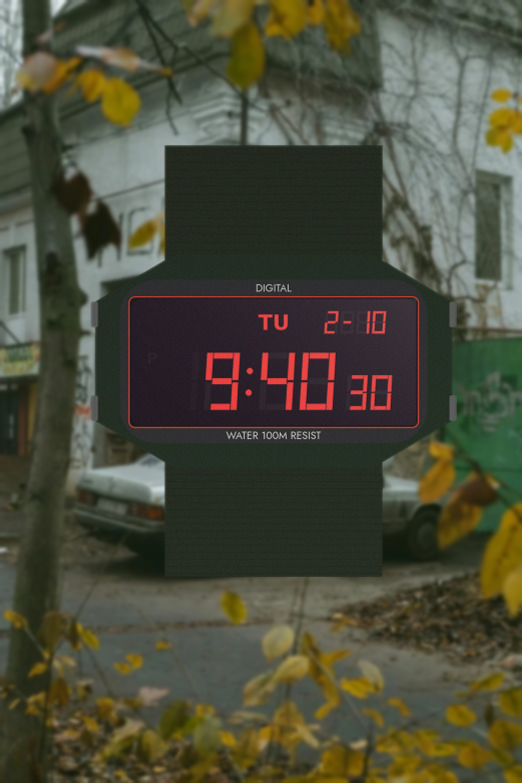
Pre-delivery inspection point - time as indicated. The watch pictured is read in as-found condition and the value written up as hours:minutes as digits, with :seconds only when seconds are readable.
9:40:30
